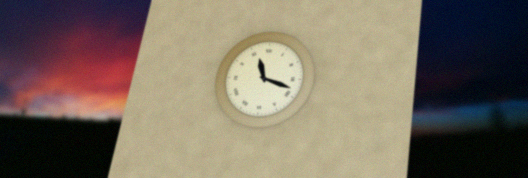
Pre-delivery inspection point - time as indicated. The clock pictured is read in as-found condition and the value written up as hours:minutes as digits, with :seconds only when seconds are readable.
11:18
